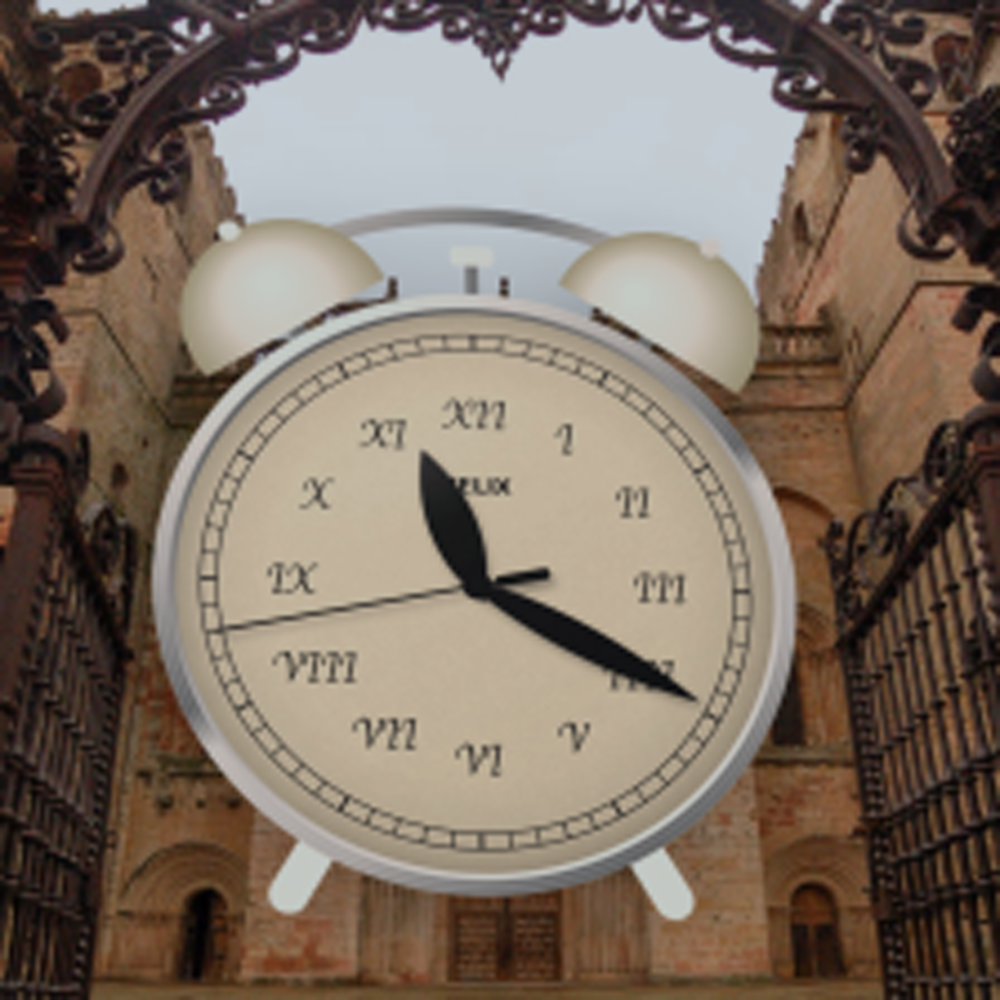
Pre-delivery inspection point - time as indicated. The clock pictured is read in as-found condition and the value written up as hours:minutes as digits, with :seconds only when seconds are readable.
11:19:43
